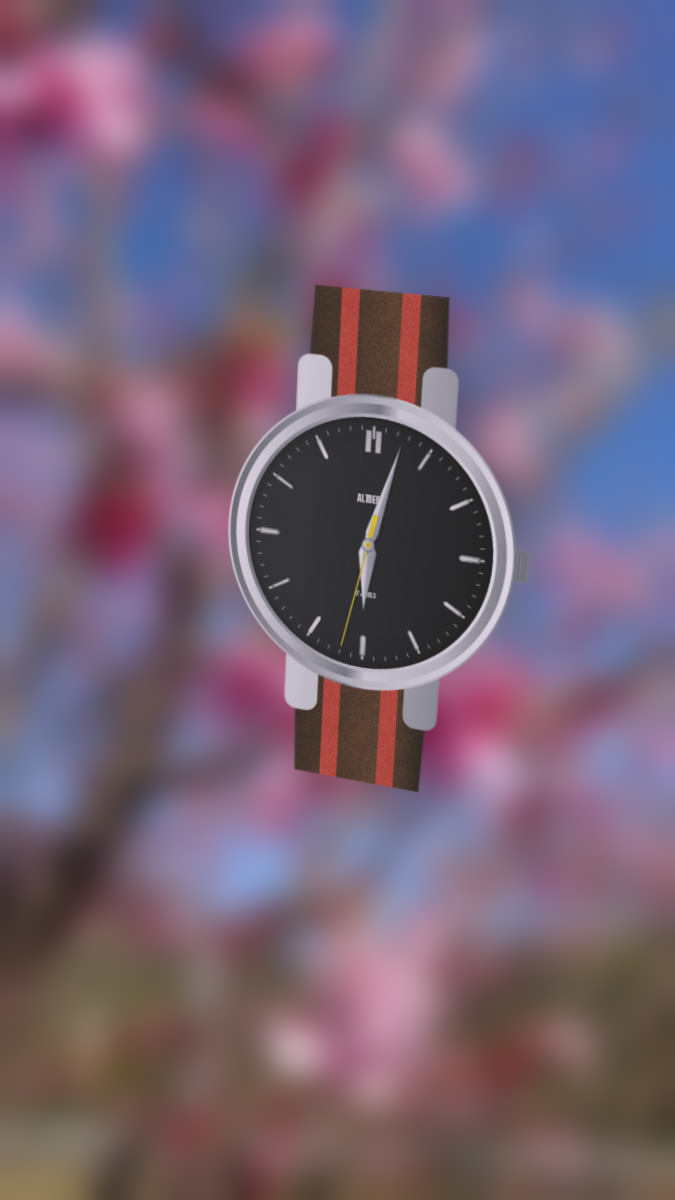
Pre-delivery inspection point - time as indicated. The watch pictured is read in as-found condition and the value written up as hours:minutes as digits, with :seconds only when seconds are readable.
6:02:32
